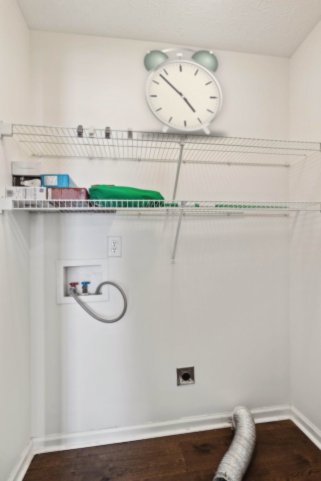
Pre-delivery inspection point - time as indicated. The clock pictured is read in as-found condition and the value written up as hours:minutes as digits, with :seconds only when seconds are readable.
4:53
